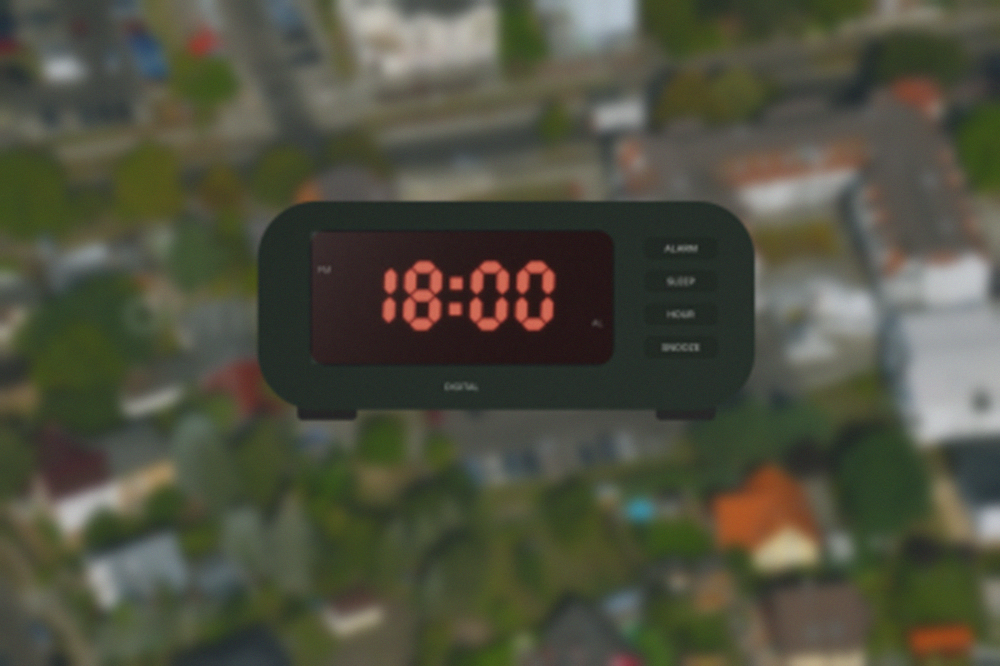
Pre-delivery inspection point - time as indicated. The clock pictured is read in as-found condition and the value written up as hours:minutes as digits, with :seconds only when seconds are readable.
18:00
